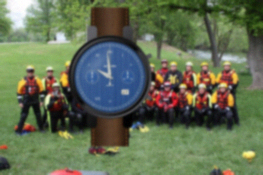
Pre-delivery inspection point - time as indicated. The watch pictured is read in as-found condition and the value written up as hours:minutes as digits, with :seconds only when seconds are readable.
9:59
